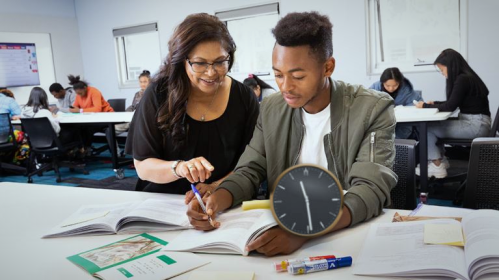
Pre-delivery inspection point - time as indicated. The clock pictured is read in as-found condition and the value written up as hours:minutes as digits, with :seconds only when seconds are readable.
11:29
